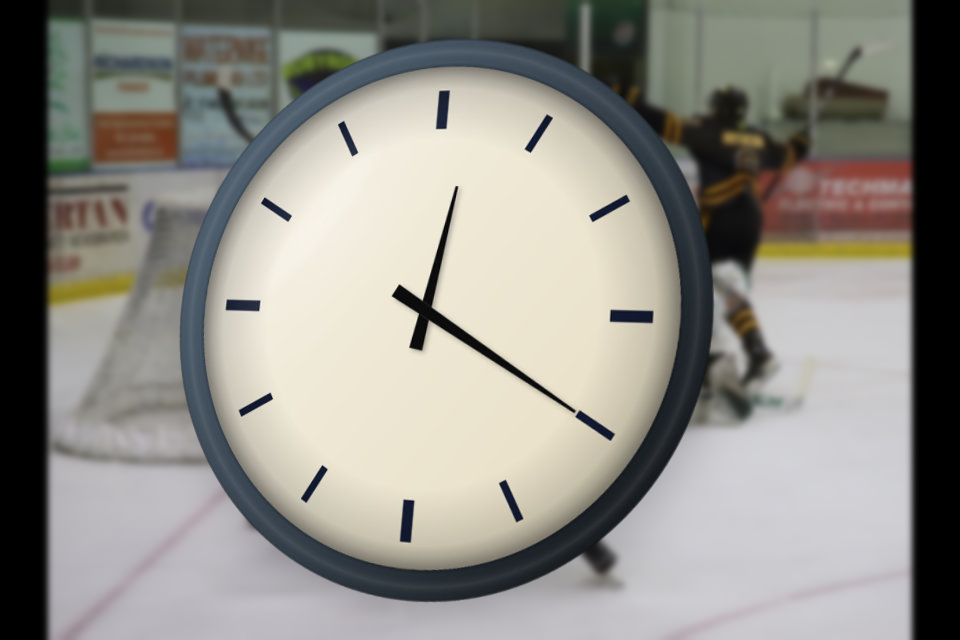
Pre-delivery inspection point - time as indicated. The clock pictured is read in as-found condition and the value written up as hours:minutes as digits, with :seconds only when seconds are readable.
12:20
